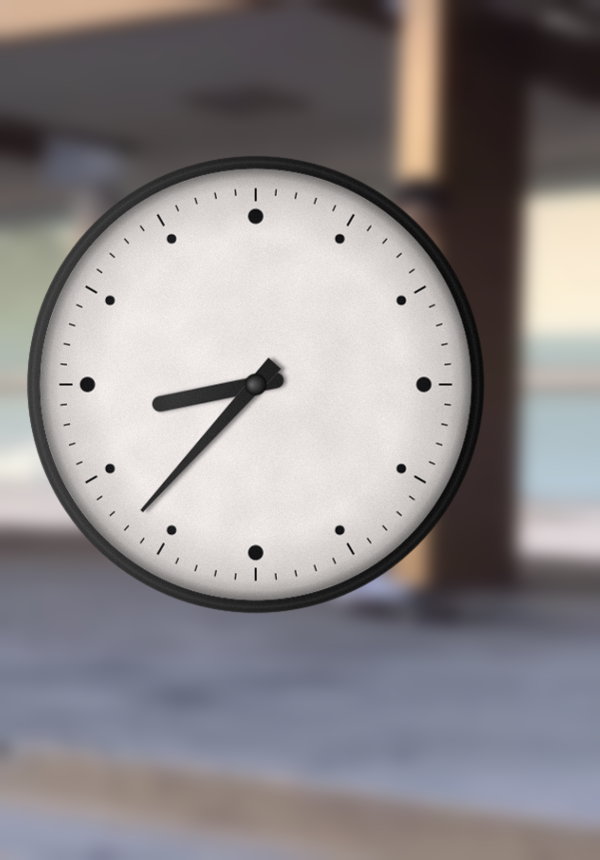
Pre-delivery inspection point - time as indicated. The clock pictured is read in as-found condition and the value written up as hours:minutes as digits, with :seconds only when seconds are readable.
8:37
